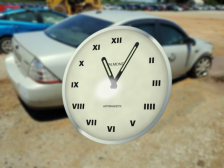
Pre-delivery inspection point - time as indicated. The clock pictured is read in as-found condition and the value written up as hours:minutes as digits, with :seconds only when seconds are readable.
11:05
